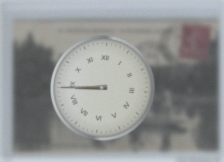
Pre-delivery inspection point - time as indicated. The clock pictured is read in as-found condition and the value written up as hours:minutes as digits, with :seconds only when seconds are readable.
8:44
